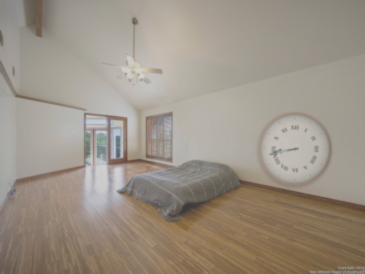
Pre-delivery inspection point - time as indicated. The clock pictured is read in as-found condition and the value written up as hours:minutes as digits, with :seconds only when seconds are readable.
8:43
